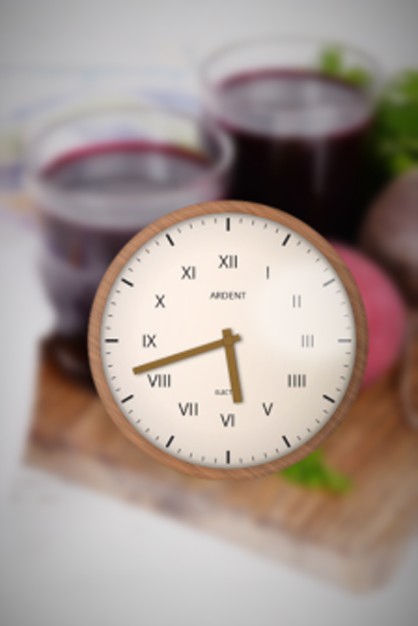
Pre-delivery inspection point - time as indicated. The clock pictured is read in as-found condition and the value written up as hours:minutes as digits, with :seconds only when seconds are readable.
5:42
